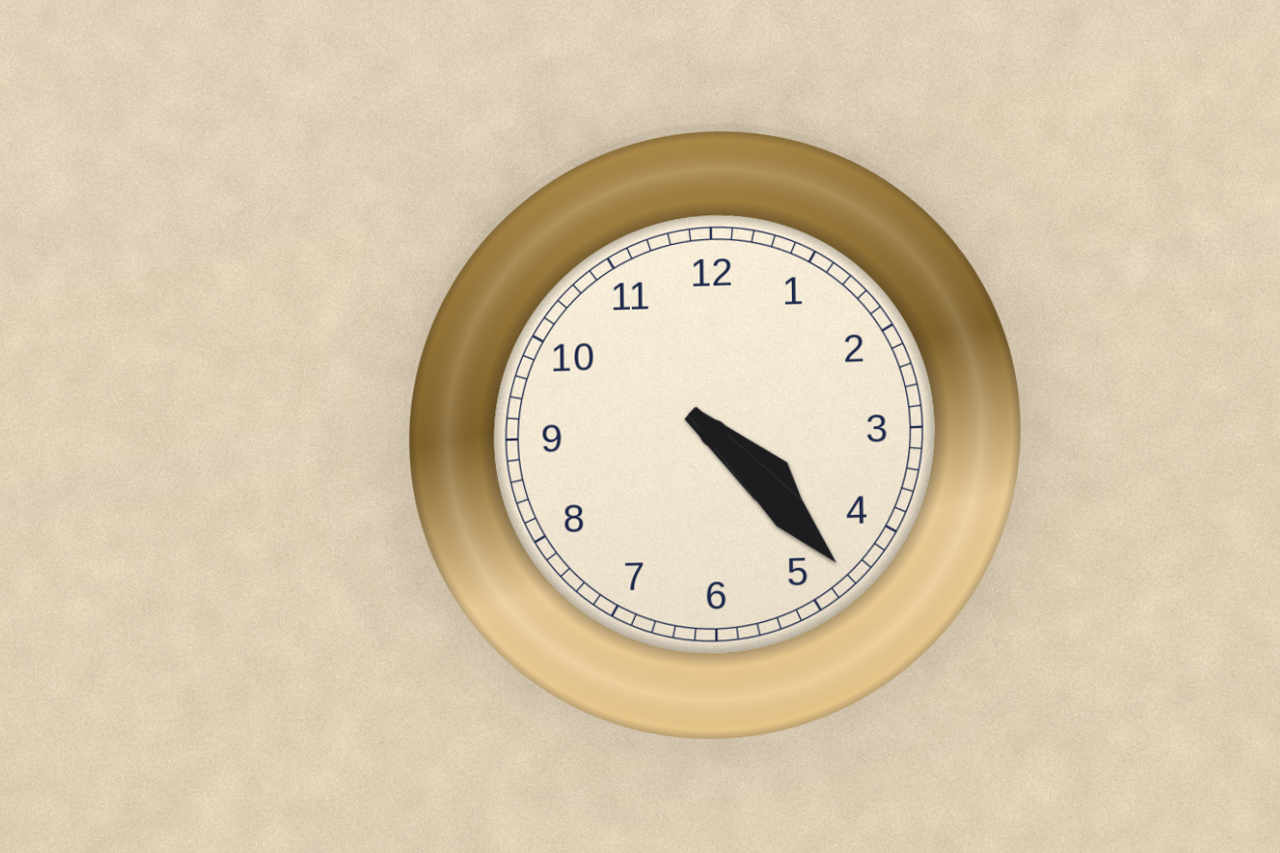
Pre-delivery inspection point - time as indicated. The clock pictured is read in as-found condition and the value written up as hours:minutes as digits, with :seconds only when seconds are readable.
4:23
